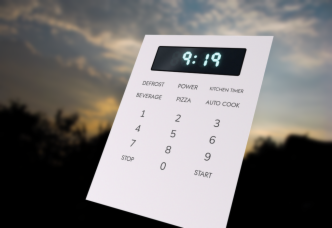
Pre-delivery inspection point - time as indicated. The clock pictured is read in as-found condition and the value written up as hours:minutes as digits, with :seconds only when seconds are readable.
9:19
